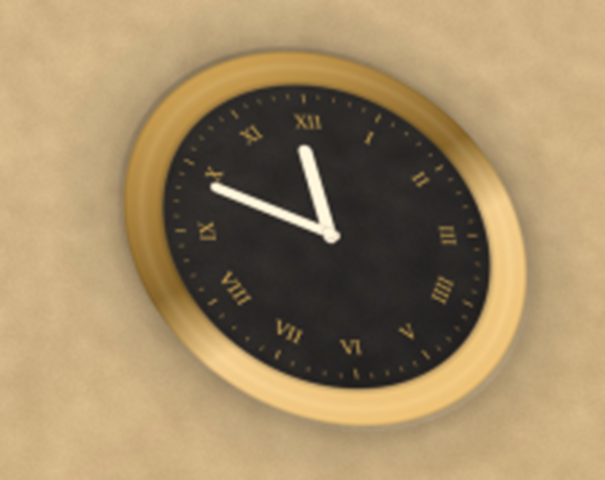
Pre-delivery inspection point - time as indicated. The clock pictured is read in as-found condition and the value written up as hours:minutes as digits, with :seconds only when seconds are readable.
11:49
